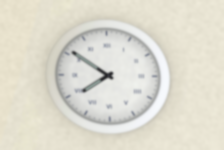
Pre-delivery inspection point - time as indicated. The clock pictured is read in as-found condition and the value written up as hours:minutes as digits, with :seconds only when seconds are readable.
7:51
